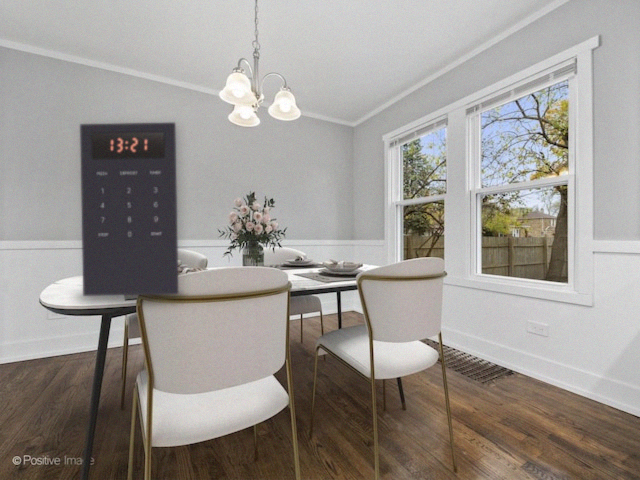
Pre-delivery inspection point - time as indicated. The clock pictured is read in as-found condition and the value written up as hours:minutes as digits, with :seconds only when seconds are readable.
13:21
